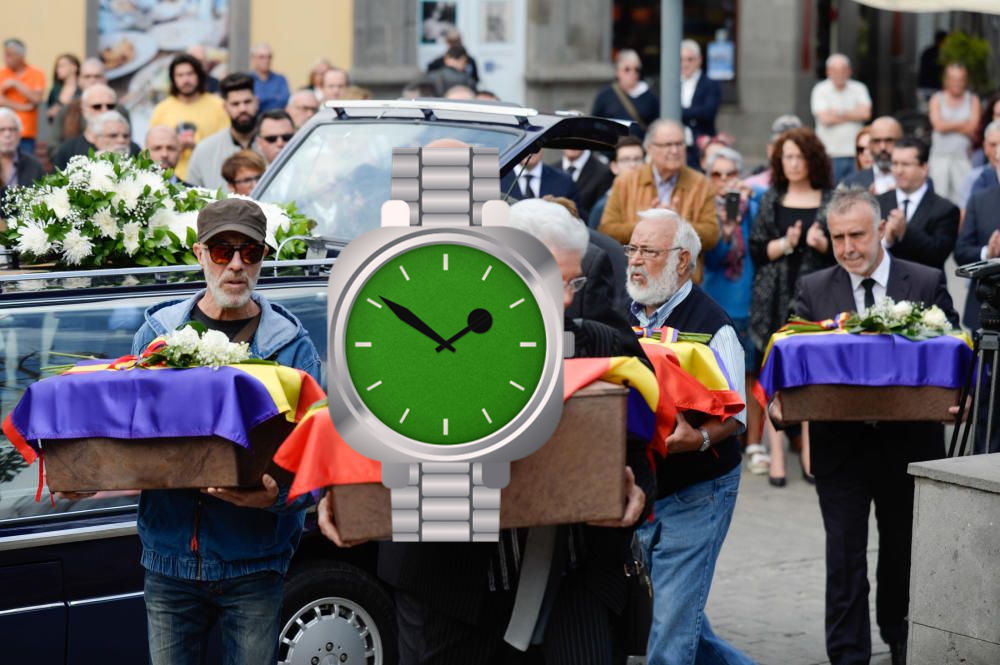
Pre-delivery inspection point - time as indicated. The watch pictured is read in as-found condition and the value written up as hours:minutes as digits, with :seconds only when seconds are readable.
1:51
